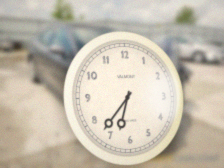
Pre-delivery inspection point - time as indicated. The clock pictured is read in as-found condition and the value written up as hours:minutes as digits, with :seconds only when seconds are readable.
6:37
